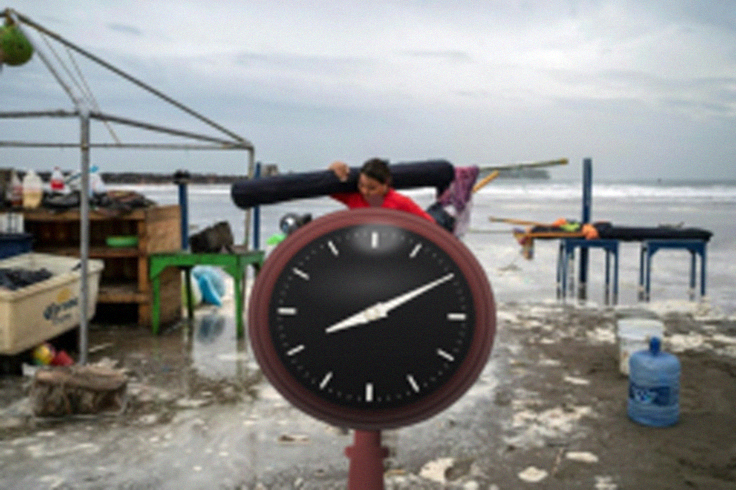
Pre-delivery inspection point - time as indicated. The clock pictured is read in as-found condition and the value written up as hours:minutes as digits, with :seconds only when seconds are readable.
8:10
